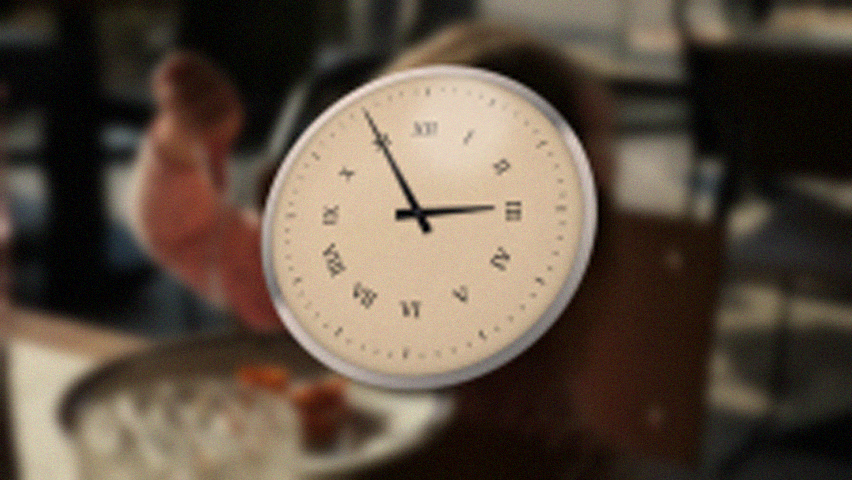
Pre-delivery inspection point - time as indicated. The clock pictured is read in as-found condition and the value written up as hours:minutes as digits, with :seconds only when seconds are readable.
2:55
